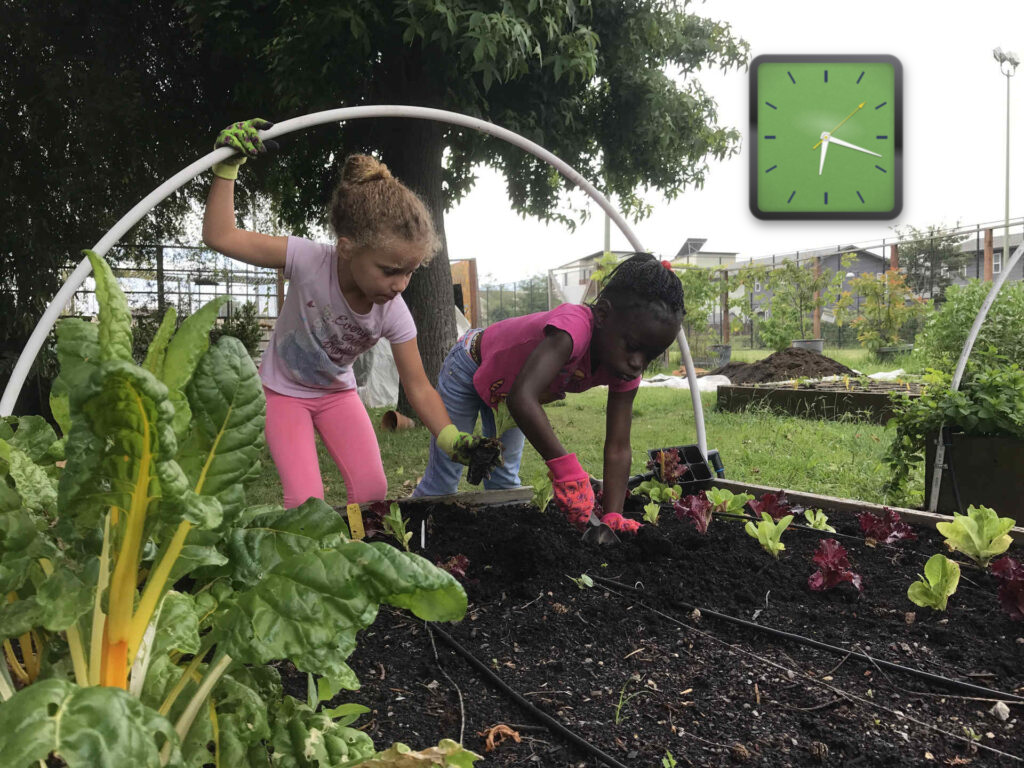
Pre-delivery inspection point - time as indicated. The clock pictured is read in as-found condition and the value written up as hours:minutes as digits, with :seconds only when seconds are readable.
6:18:08
